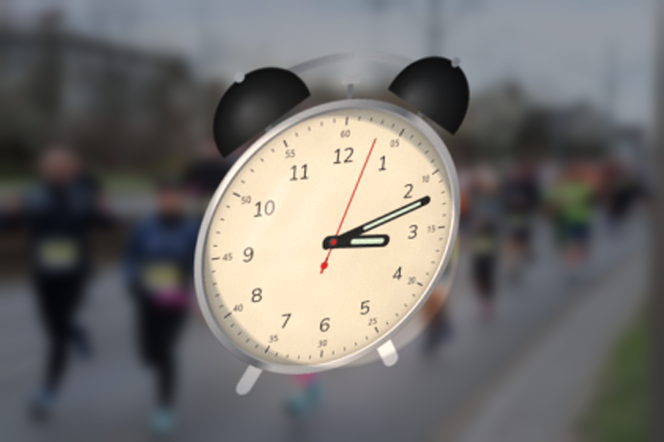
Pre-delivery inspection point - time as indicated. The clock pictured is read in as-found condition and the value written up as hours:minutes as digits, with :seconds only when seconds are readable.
3:12:03
